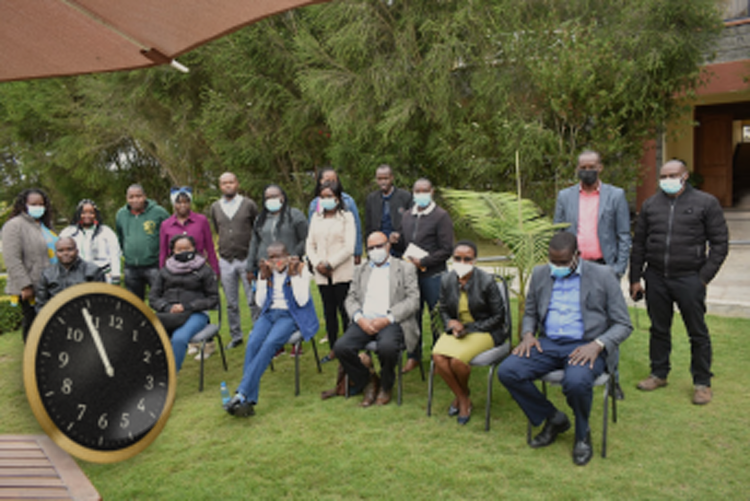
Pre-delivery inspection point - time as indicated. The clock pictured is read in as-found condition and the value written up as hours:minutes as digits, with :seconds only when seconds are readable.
10:54
